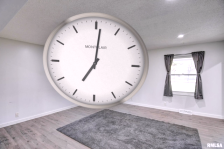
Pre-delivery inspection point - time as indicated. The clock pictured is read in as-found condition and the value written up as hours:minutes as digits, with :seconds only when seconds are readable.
7:01
